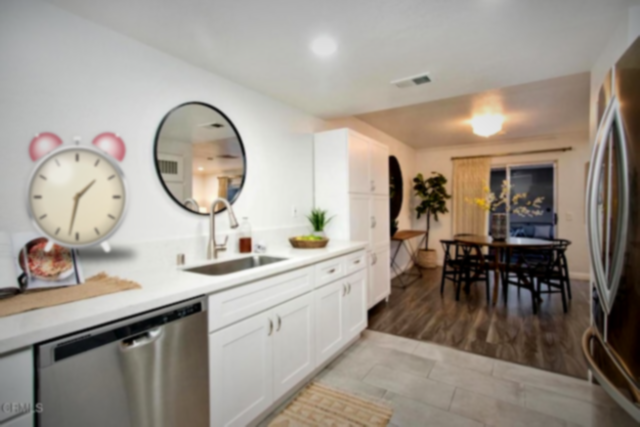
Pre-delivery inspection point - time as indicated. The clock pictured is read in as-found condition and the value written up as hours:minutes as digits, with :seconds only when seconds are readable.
1:32
